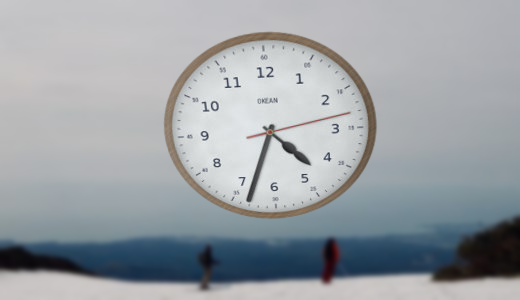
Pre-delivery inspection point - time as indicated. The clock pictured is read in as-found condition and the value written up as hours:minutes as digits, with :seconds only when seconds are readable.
4:33:13
